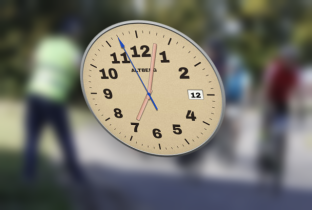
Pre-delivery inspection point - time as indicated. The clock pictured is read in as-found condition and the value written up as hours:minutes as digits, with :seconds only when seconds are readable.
7:02:57
